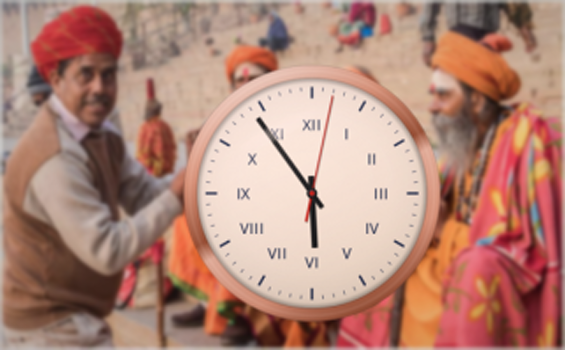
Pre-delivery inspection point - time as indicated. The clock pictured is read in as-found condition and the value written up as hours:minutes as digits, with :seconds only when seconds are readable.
5:54:02
